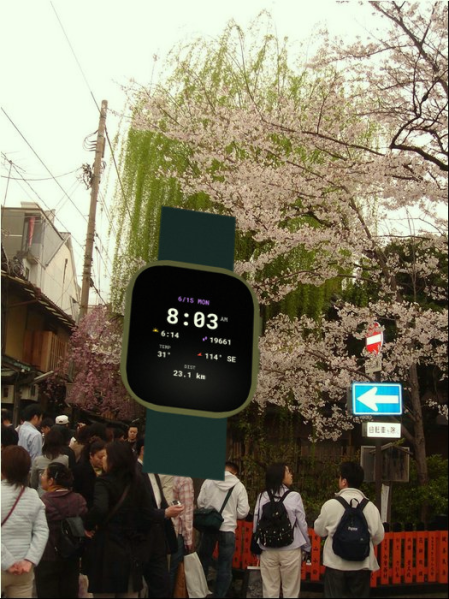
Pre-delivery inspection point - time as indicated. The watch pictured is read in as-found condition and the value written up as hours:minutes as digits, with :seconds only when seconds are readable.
8:03
